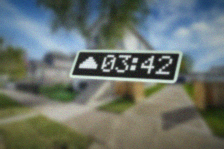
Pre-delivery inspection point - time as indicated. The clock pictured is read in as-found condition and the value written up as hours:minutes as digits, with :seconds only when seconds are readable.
3:42
